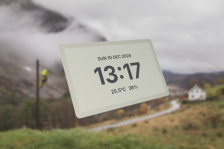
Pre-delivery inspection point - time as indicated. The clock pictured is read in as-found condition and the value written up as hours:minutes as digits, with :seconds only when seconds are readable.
13:17
